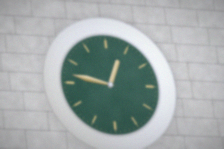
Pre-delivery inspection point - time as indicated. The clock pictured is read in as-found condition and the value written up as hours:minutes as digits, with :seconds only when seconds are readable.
12:47
